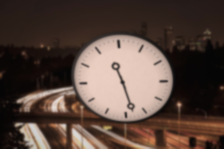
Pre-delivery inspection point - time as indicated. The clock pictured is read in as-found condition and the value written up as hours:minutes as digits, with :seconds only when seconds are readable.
11:28
